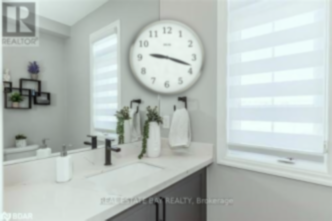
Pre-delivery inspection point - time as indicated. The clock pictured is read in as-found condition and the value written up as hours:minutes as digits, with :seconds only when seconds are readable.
9:18
